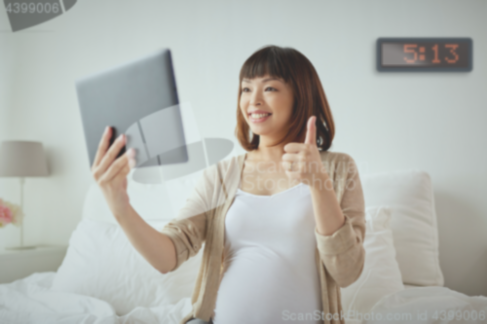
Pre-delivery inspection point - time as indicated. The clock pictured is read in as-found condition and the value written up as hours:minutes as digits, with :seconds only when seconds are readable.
5:13
